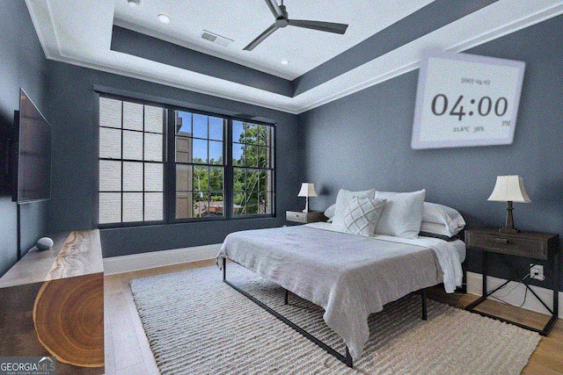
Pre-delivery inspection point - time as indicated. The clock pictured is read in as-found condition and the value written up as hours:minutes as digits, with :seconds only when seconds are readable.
4:00
